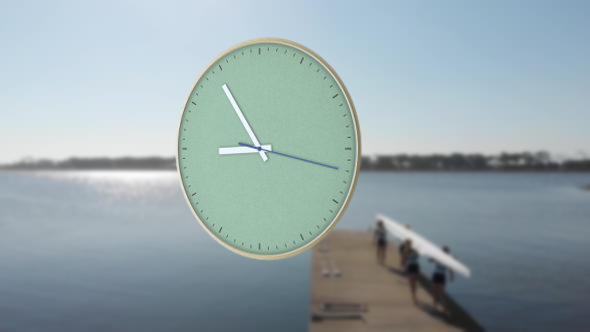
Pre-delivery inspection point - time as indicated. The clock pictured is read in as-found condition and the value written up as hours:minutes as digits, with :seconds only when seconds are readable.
8:54:17
